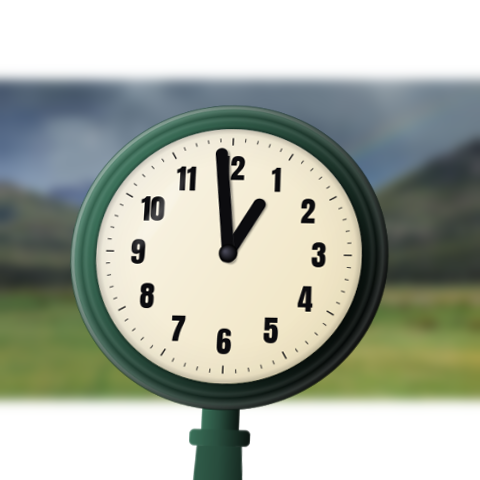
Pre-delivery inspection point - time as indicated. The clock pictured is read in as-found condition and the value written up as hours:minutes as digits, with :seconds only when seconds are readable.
12:59
